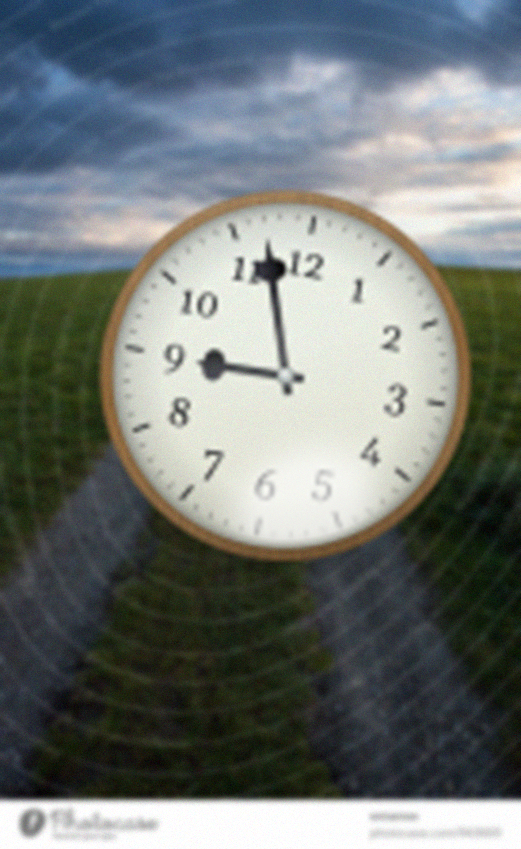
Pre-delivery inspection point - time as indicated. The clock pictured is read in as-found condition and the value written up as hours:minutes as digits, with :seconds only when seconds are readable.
8:57
